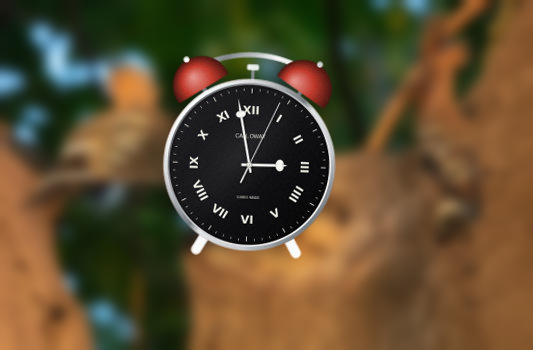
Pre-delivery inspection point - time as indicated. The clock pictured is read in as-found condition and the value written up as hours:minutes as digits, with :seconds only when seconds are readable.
2:58:04
